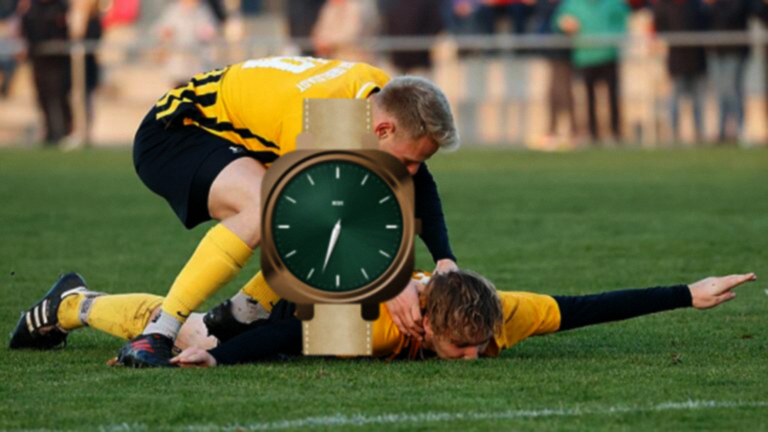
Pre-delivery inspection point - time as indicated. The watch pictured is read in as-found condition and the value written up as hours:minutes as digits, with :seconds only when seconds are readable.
6:33
